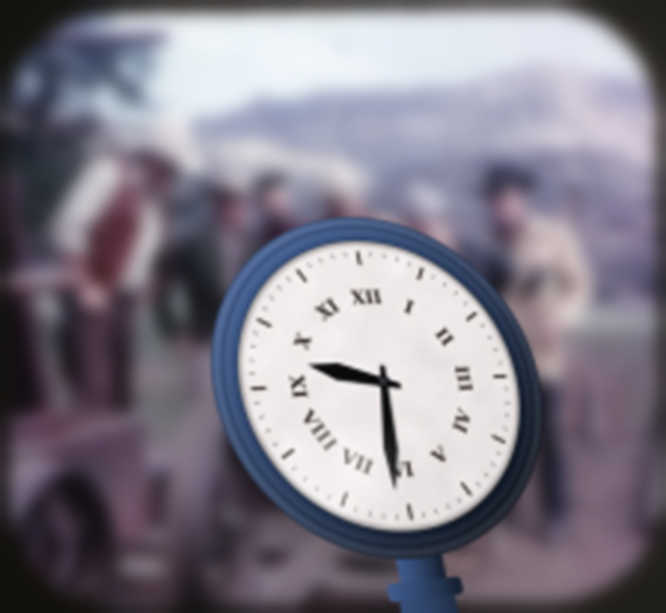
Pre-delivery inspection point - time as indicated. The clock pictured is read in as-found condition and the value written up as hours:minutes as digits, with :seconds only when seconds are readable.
9:31
